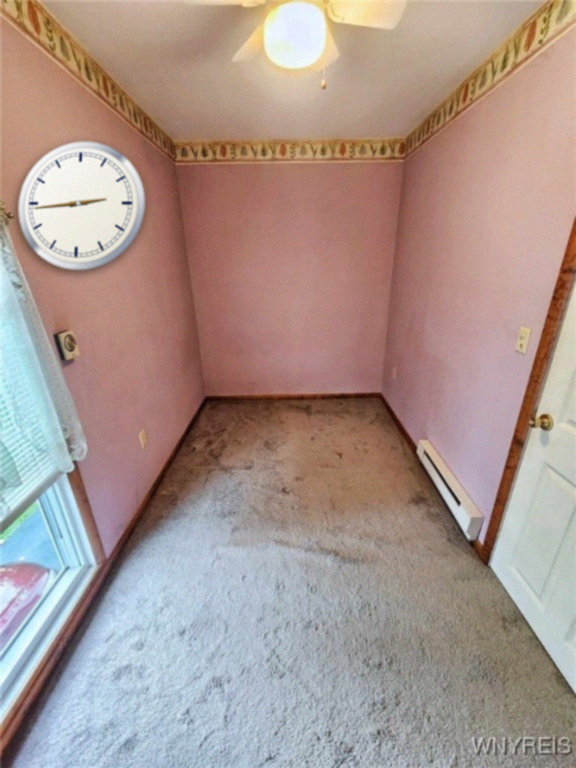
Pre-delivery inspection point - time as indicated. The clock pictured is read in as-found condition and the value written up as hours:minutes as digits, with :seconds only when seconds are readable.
2:44
